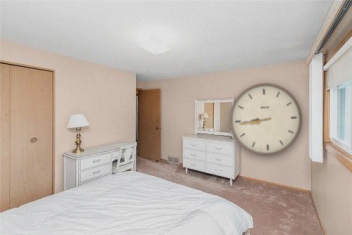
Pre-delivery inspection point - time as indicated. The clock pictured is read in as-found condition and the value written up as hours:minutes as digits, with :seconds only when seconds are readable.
8:44
